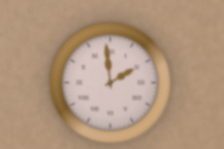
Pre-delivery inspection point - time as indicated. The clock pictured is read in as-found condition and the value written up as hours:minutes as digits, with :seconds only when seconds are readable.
1:59
